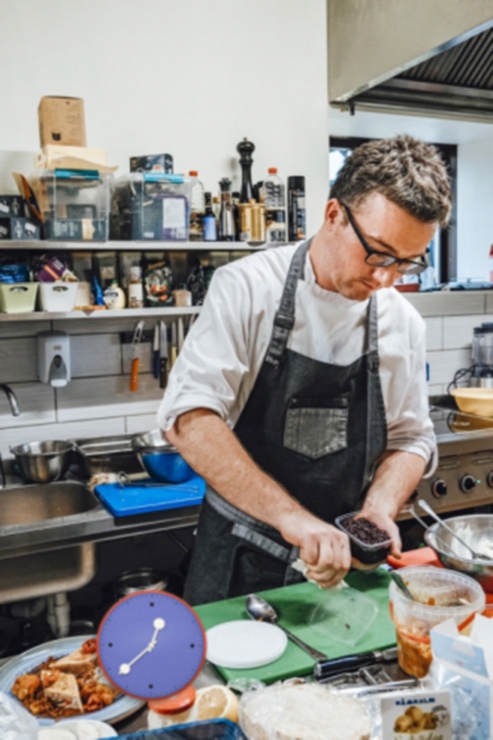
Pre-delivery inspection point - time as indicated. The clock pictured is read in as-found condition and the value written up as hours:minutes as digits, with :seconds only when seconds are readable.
12:38
